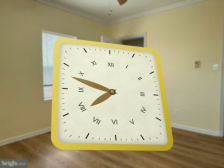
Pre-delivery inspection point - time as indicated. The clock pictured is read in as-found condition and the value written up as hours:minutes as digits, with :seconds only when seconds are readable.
7:48
